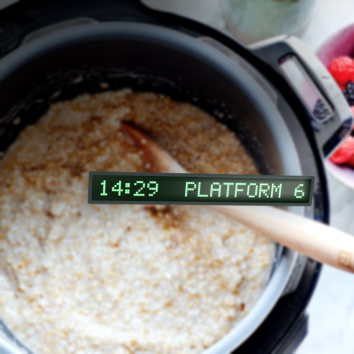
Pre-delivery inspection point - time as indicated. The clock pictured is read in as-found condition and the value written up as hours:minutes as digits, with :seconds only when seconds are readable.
14:29
